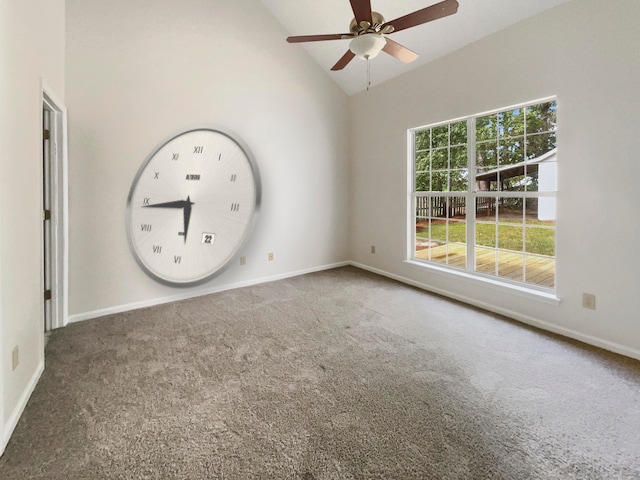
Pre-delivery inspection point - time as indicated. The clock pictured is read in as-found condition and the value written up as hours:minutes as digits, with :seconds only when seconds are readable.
5:44
